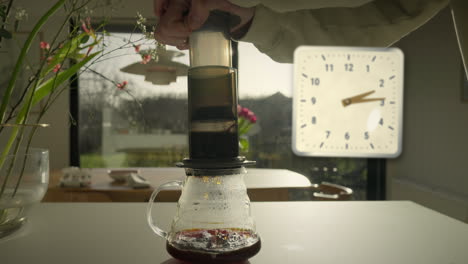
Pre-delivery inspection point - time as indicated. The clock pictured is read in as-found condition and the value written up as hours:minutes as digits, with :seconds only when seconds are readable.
2:14
